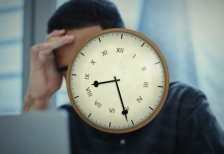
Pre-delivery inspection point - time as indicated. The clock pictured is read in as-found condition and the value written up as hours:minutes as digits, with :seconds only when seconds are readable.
8:26
